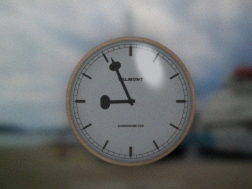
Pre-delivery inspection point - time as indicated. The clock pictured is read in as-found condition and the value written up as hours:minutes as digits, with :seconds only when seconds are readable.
8:56
